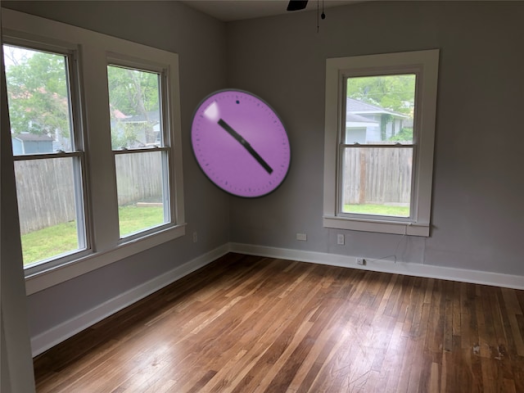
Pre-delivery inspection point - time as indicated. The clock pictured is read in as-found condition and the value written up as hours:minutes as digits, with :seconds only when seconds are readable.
10:23
